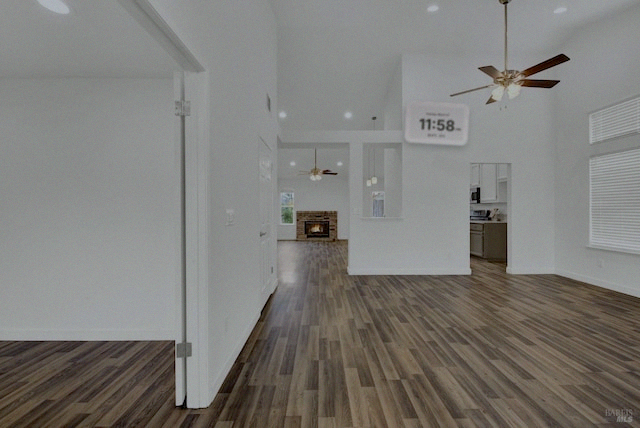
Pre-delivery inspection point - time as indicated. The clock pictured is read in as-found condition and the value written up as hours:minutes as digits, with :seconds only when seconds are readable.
11:58
